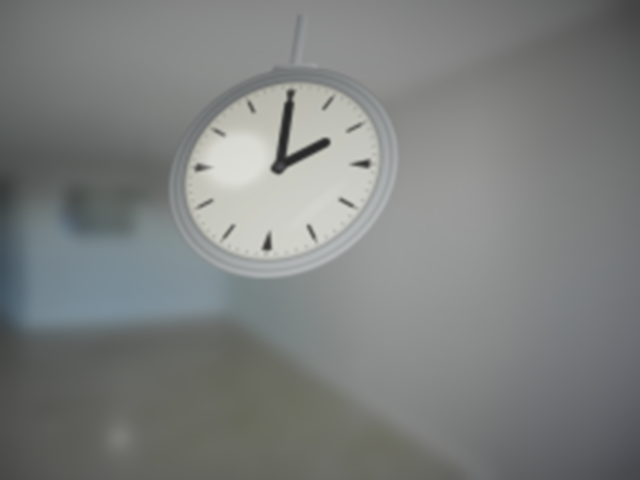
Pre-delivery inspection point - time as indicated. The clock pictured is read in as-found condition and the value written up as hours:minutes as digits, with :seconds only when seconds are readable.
2:00
